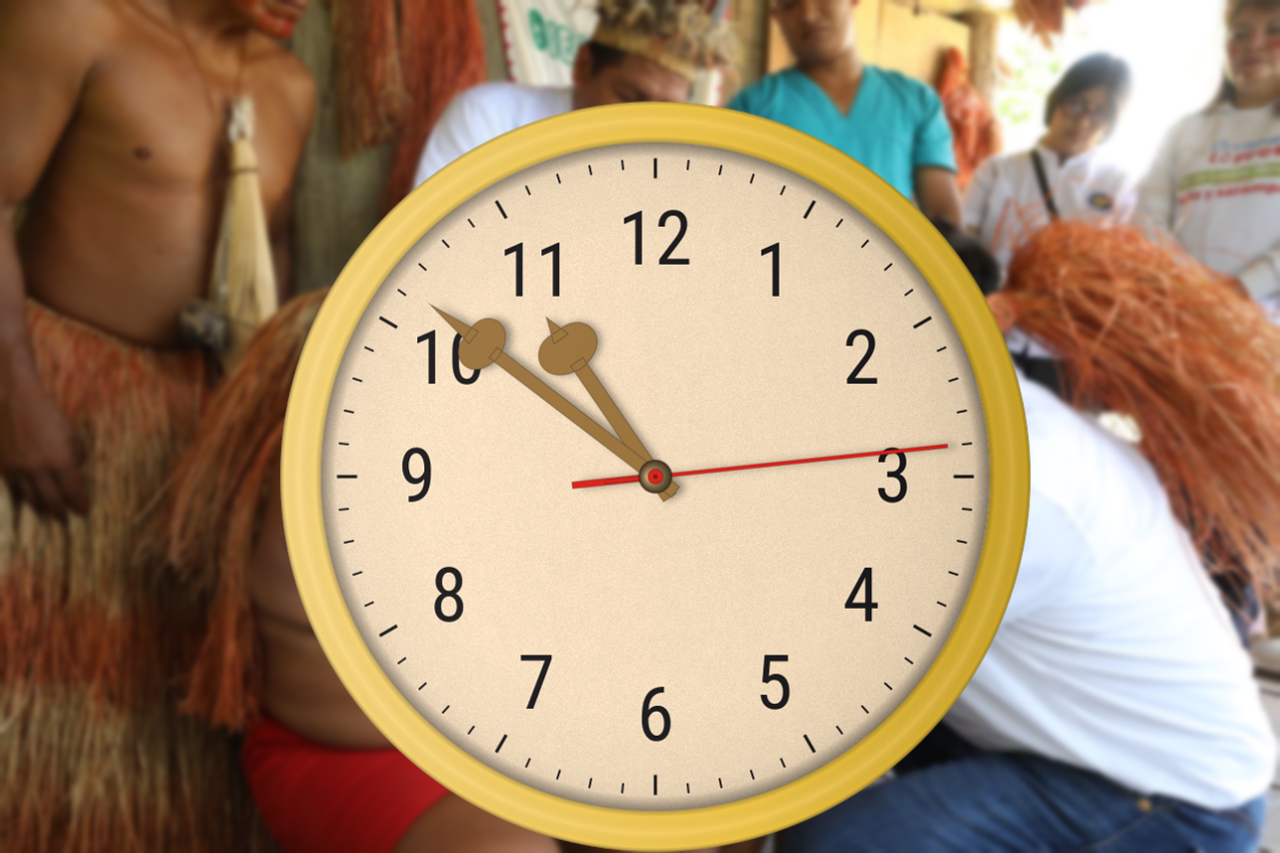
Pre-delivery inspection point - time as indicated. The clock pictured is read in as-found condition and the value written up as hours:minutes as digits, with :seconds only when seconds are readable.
10:51:14
